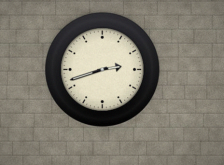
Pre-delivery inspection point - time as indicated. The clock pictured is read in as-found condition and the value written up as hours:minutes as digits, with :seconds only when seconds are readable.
2:42
